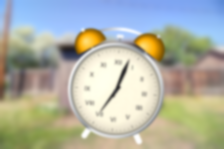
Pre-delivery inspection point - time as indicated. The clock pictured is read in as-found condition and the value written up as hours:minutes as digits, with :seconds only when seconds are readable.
7:03
